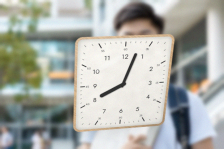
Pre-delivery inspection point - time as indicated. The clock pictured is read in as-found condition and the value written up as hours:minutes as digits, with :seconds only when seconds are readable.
8:03
